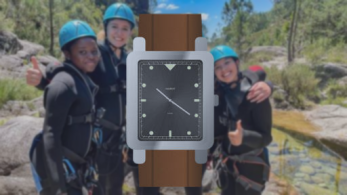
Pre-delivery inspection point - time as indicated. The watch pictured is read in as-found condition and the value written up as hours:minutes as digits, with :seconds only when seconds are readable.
10:21
